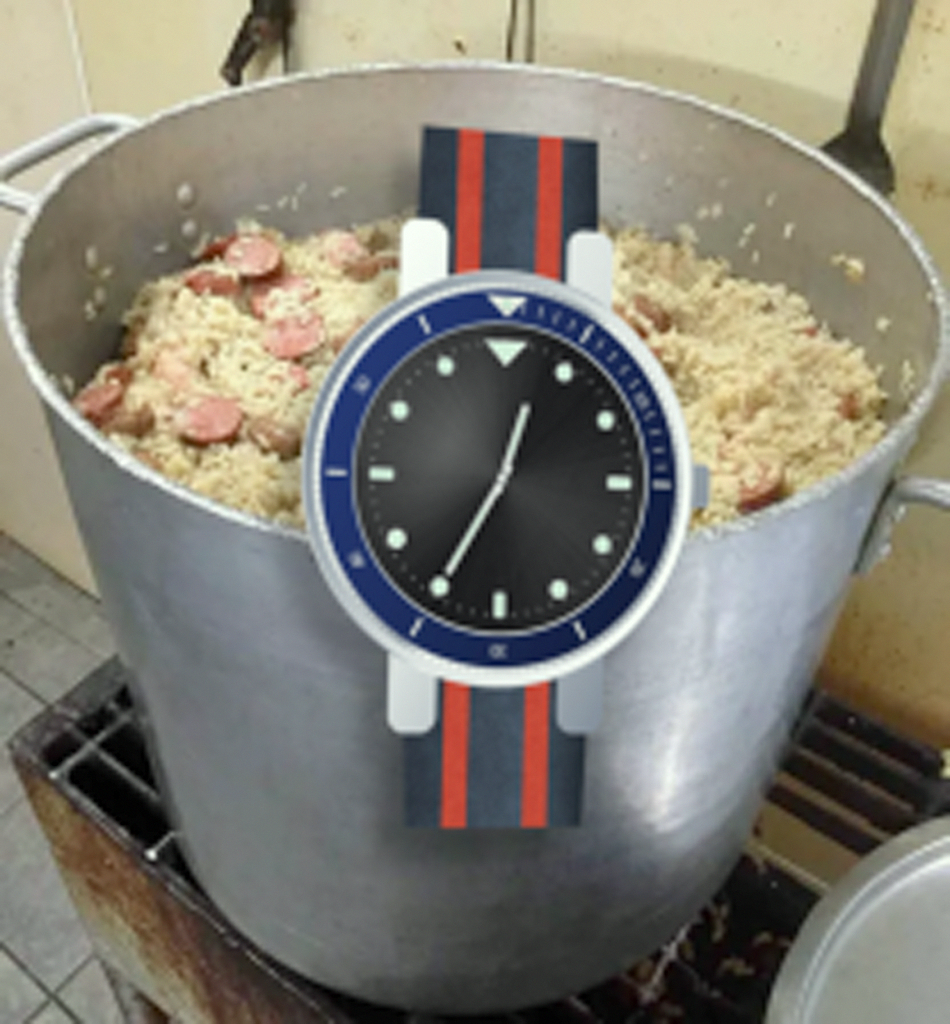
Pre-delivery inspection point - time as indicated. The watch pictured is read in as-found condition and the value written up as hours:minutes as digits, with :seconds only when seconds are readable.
12:35
